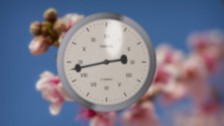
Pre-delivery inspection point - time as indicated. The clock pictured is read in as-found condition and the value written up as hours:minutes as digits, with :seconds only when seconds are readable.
2:43
